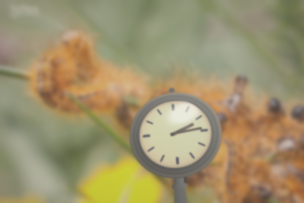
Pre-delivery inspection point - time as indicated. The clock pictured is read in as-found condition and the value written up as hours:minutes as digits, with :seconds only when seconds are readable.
2:14
